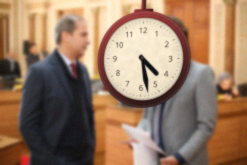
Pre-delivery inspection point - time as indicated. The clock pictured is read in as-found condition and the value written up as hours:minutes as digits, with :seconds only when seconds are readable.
4:28
